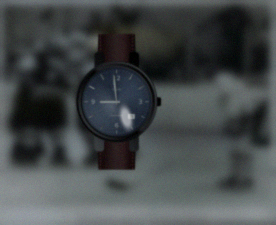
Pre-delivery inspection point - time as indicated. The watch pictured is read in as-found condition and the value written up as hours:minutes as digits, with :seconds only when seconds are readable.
8:59
